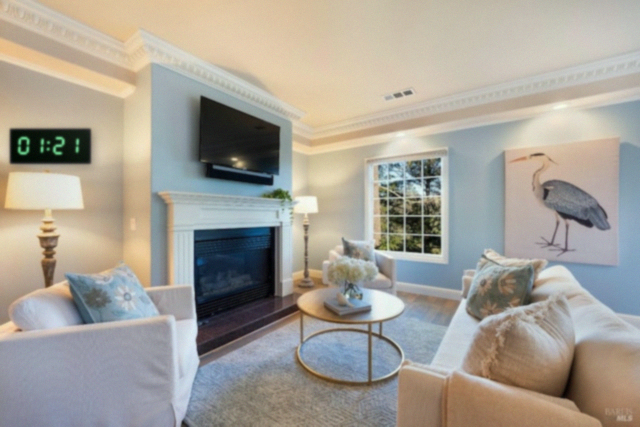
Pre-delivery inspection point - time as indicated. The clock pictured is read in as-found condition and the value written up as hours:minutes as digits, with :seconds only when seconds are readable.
1:21
